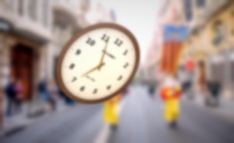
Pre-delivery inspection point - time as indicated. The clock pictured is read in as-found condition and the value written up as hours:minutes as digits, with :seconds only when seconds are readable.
6:56
